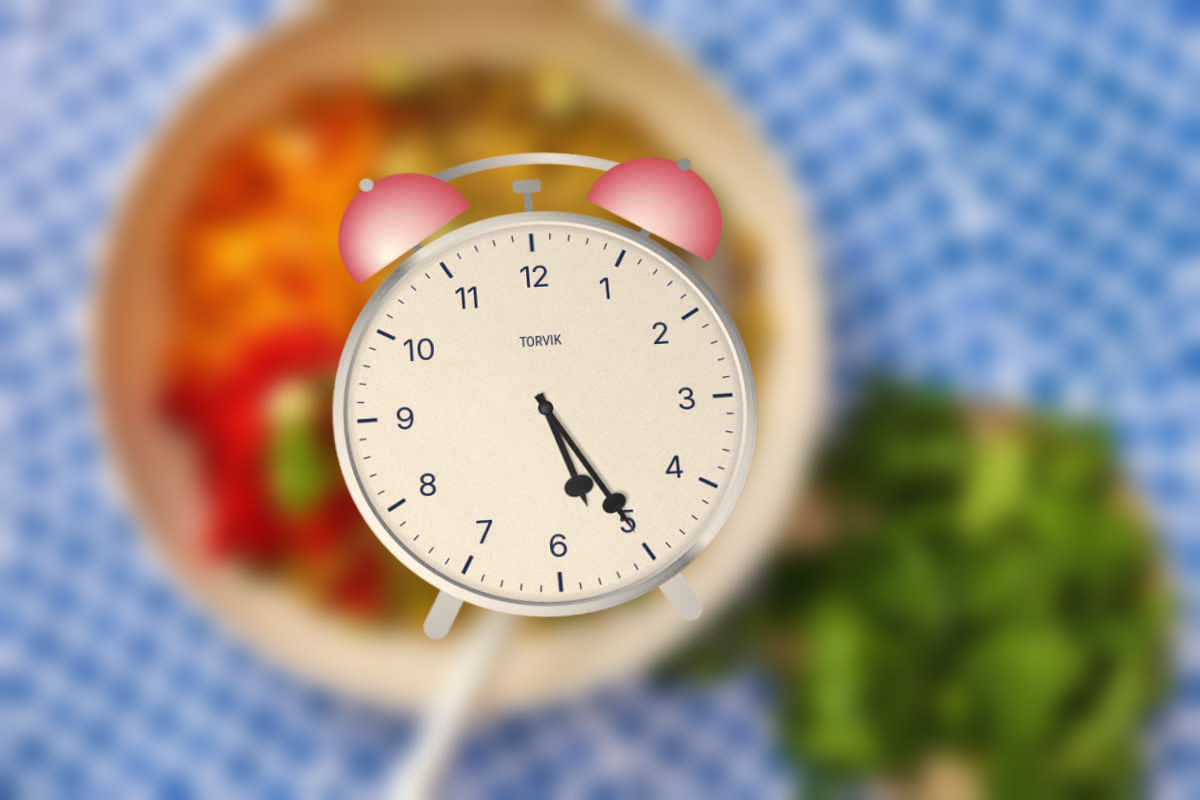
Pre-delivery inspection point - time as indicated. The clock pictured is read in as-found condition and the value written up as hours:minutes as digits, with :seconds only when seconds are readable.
5:25
